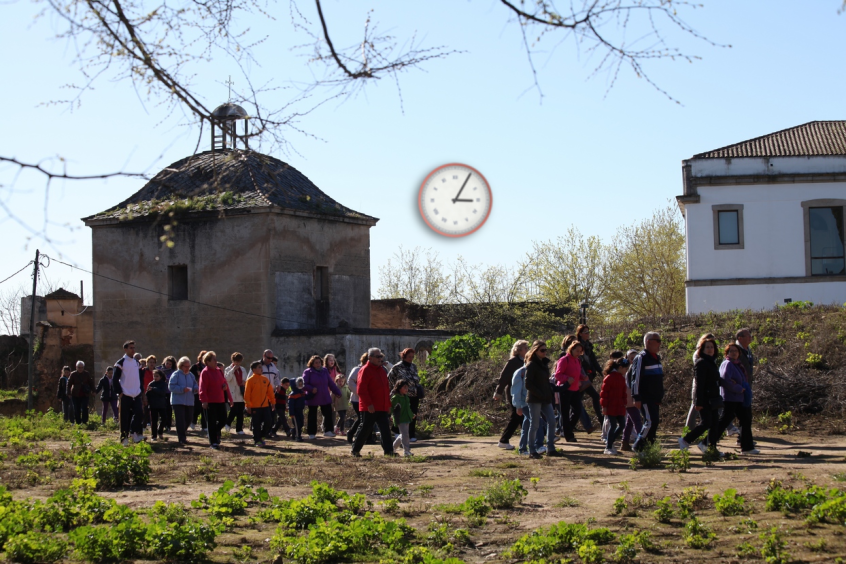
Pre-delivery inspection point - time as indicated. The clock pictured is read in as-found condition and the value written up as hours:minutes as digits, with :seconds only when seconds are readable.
3:05
